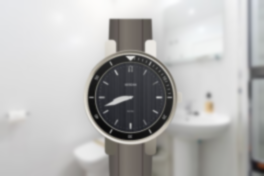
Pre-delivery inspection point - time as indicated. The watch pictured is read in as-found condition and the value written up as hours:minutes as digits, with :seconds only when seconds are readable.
8:42
